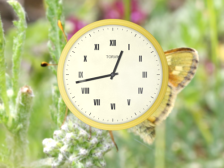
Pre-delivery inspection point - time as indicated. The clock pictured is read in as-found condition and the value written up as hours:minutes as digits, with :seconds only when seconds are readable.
12:43
